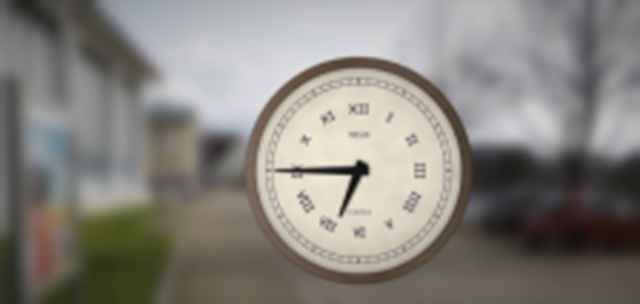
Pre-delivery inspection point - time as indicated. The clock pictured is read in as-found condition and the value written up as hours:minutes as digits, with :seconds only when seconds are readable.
6:45
